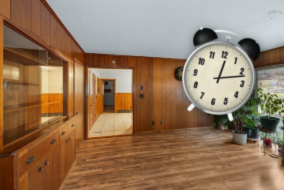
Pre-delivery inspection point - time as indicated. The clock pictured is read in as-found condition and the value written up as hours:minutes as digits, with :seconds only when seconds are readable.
12:12
